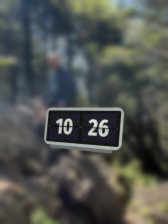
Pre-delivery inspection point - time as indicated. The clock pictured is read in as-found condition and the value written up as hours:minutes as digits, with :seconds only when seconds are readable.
10:26
